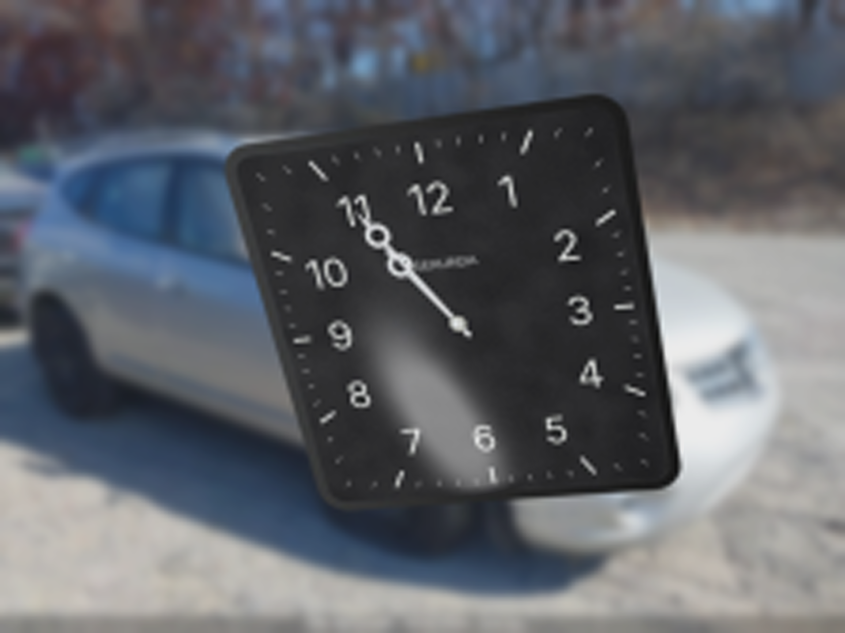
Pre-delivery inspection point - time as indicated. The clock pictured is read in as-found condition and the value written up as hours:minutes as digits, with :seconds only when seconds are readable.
10:55
